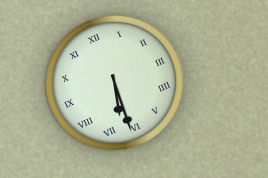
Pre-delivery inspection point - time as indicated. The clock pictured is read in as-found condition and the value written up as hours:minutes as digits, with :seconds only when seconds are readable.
6:31
